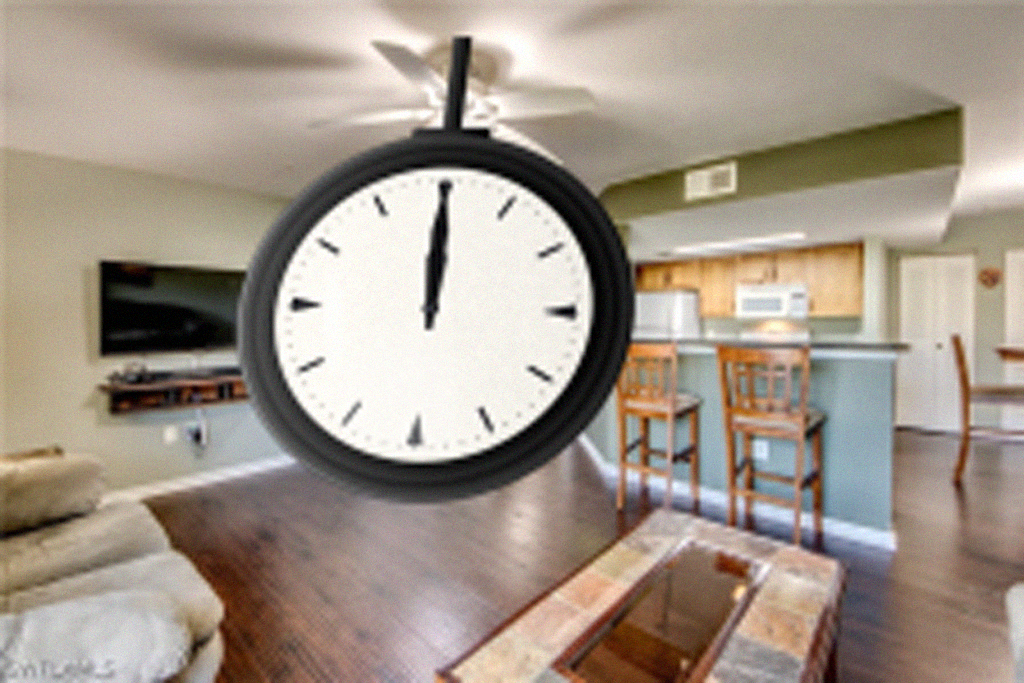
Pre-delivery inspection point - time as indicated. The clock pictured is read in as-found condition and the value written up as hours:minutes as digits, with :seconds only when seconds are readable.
12:00
